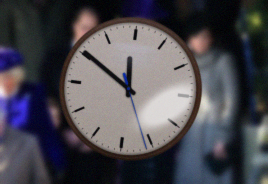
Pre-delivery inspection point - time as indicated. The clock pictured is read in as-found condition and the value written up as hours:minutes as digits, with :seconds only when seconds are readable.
11:50:26
